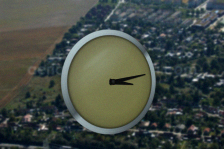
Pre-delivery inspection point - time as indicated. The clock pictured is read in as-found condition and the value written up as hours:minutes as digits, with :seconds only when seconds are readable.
3:13
